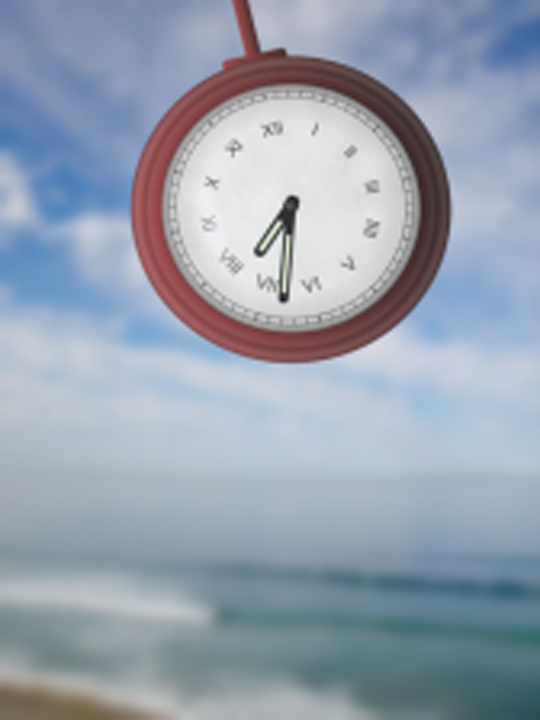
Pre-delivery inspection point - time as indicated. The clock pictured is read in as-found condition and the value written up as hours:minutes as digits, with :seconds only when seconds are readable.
7:33
